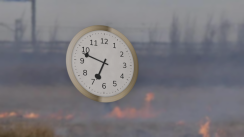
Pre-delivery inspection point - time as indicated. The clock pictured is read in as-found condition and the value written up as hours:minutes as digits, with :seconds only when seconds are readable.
6:48
